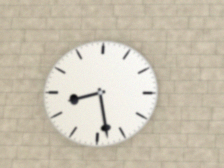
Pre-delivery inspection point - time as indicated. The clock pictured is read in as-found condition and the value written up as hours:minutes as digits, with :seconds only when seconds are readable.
8:28
